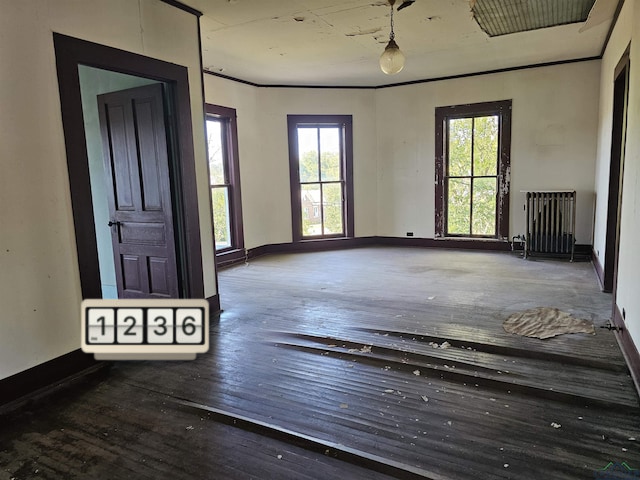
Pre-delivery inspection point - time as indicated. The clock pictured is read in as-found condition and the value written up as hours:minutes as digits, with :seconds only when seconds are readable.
12:36
